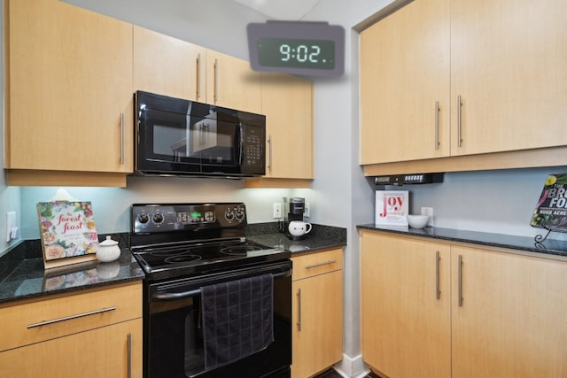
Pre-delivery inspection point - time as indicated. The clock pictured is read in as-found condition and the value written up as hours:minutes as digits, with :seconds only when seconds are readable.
9:02
